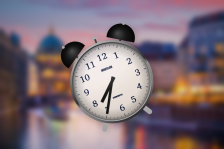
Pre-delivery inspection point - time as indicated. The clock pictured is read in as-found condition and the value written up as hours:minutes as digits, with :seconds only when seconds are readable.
7:35
